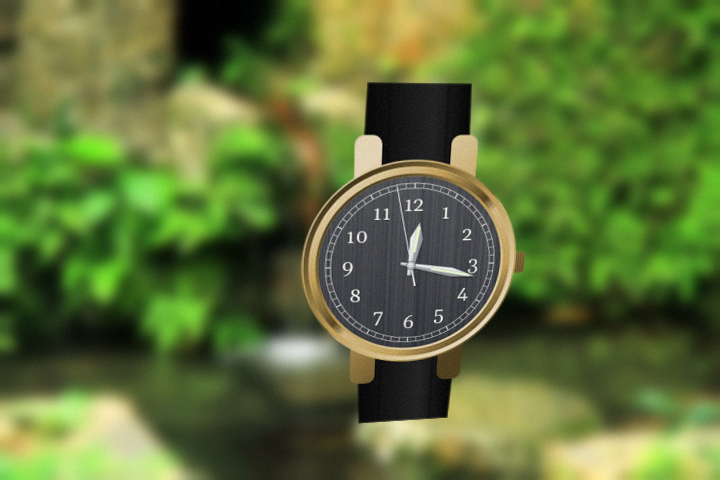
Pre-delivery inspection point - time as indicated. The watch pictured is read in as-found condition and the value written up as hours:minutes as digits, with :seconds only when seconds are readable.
12:16:58
